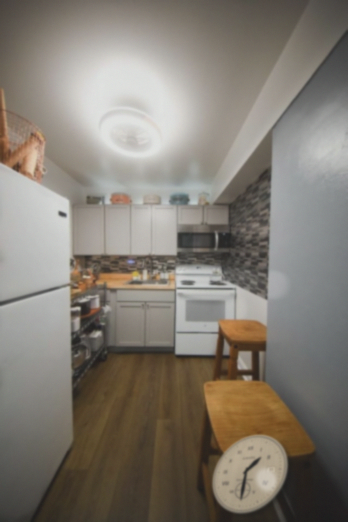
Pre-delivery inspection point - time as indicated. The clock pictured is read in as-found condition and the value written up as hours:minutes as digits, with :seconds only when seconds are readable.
1:30
